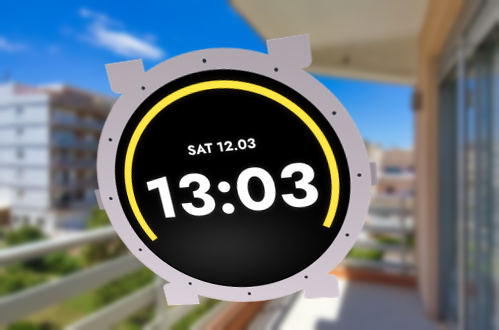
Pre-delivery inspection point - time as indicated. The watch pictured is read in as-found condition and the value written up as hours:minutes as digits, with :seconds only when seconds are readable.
13:03
